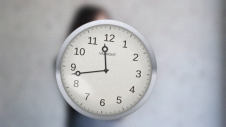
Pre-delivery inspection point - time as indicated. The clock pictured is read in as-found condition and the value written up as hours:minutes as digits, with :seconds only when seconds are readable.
11:43
